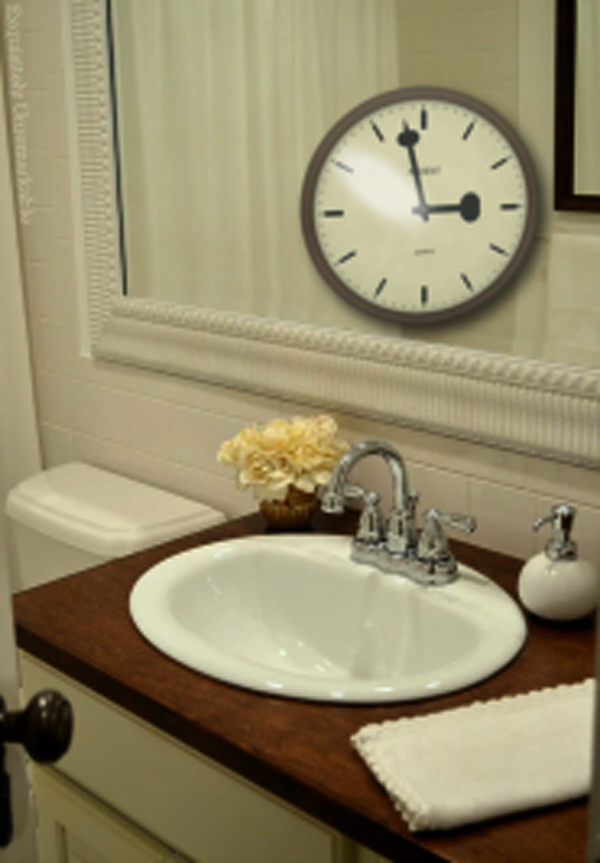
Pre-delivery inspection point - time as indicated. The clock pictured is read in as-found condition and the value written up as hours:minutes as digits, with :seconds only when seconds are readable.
2:58
